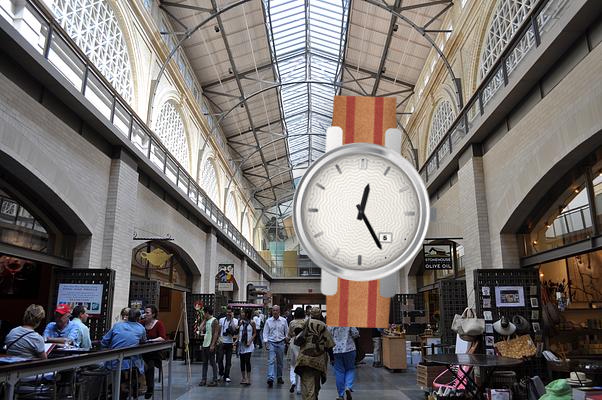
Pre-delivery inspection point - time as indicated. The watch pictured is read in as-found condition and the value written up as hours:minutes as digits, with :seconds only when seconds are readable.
12:25
